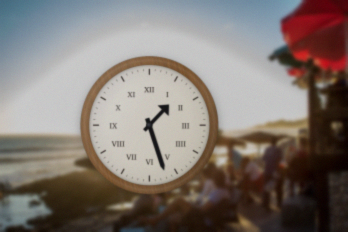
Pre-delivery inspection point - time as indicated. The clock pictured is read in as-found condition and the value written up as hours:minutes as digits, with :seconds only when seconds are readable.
1:27
